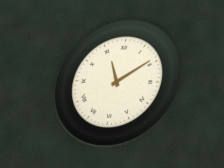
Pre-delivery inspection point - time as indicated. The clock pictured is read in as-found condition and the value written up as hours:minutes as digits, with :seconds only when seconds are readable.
11:09
